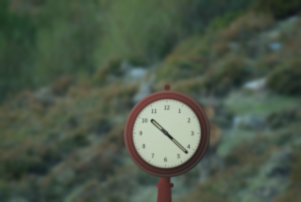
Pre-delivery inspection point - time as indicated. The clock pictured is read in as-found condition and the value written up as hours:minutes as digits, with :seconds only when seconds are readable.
10:22
